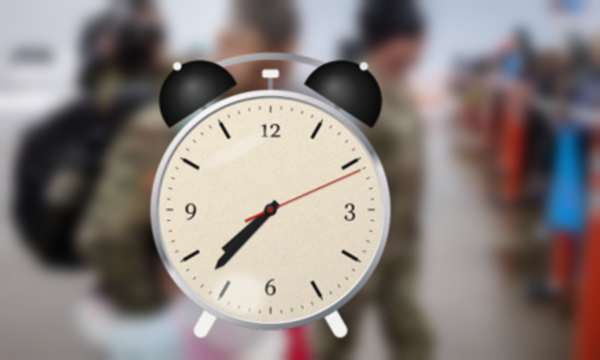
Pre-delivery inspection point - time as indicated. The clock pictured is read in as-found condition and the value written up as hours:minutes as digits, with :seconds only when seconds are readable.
7:37:11
